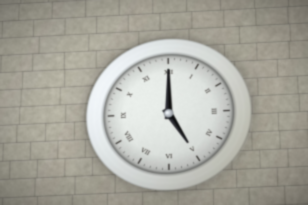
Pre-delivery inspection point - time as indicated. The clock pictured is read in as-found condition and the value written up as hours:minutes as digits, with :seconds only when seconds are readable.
5:00
